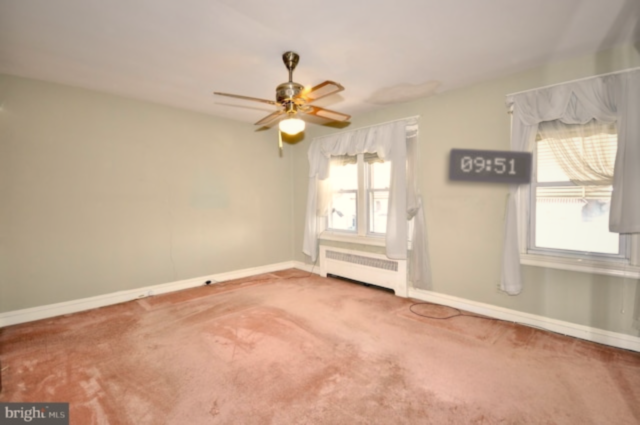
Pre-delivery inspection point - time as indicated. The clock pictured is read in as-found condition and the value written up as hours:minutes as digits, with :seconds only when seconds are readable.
9:51
